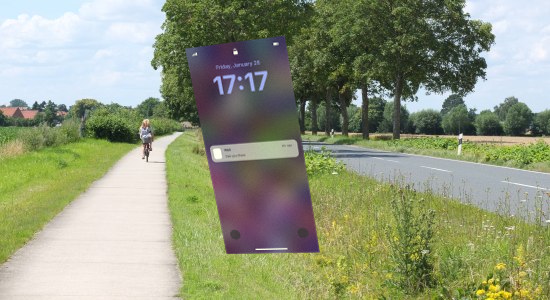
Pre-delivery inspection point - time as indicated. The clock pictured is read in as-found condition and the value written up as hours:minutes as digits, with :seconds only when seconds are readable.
17:17
